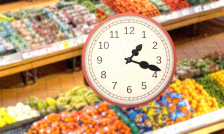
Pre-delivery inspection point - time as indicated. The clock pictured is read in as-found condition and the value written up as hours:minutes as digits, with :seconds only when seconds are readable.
1:18
